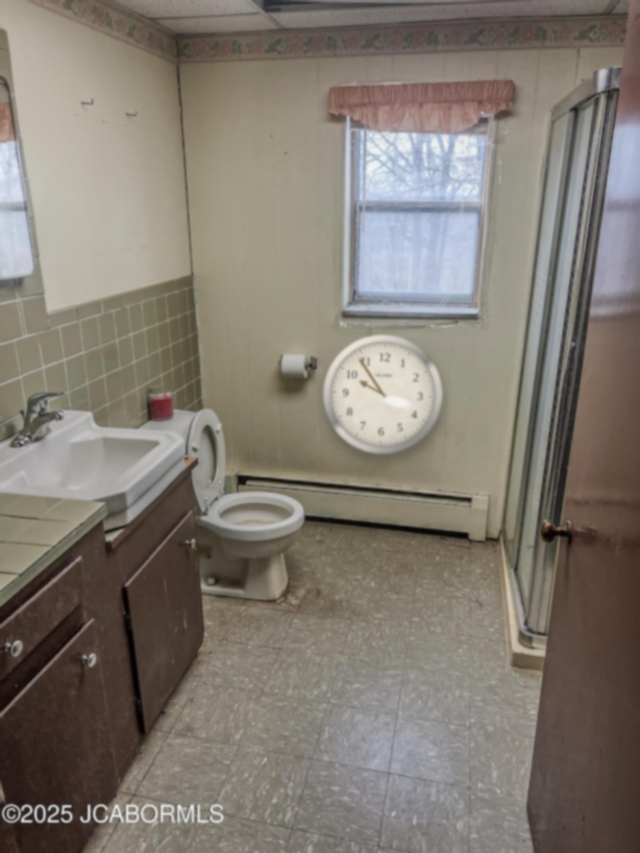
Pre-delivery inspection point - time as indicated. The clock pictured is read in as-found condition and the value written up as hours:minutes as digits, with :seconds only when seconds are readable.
9:54
